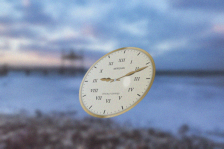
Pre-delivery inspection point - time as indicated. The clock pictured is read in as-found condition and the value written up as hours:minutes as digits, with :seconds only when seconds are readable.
9:11
